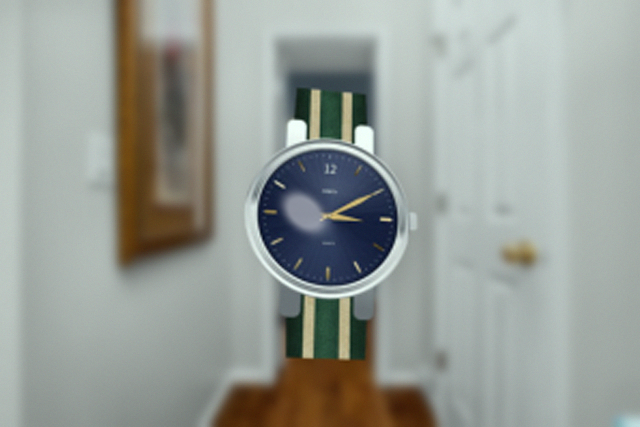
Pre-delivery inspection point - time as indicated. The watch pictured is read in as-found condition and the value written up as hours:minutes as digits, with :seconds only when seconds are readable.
3:10
